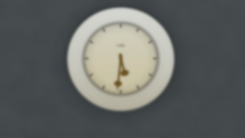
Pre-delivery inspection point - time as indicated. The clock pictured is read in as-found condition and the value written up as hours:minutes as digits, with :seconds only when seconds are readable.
5:31
